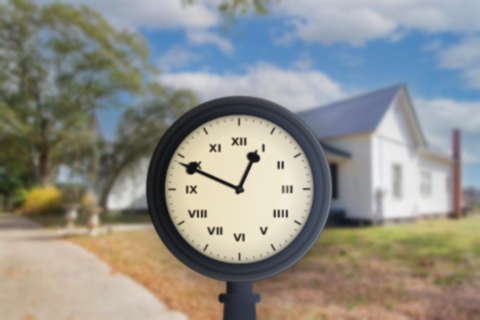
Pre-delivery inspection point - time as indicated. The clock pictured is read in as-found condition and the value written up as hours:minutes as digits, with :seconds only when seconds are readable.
12:49
